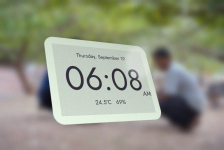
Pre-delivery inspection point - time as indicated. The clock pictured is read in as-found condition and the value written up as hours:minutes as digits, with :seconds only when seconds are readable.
6:08
